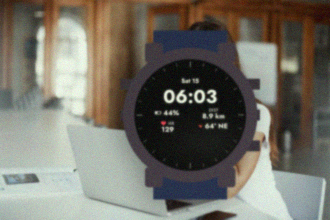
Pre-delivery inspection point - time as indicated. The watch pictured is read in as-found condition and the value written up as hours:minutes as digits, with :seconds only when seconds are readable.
6:03
